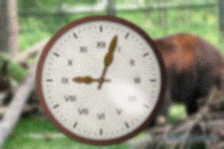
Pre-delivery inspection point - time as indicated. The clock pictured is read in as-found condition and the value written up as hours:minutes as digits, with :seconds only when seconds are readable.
9:03
